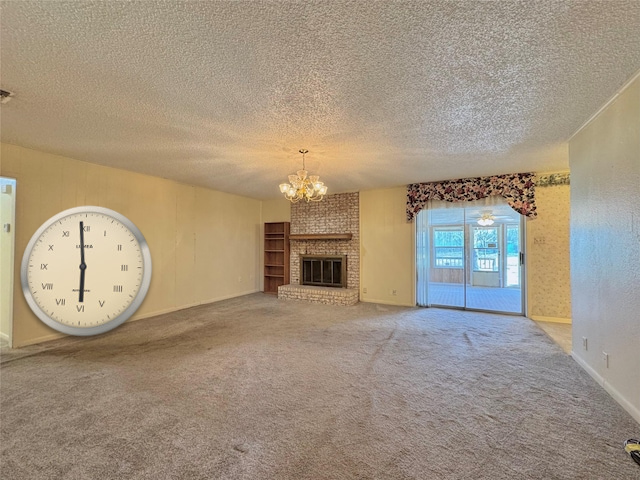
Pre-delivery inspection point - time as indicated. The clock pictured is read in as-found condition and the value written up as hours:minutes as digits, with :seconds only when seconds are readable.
5:59
